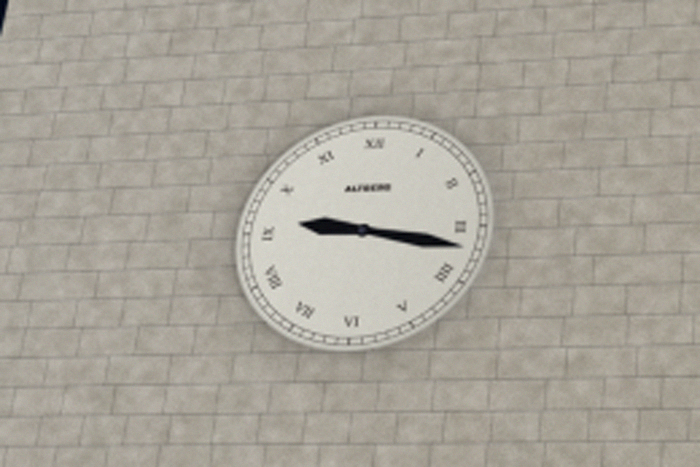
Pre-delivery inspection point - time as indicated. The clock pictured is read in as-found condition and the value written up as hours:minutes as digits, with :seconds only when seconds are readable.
9:17
